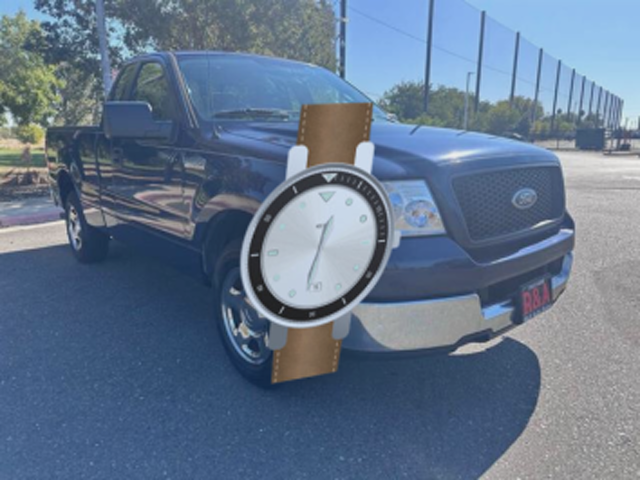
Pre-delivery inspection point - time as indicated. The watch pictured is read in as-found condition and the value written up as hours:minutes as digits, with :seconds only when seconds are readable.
12:32
